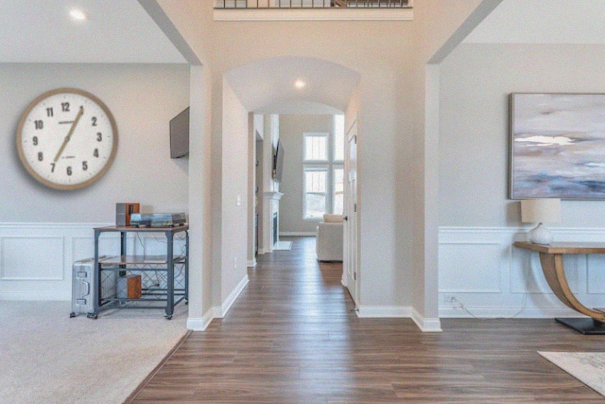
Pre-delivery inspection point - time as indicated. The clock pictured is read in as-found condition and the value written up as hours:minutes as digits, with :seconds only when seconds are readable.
7:05
